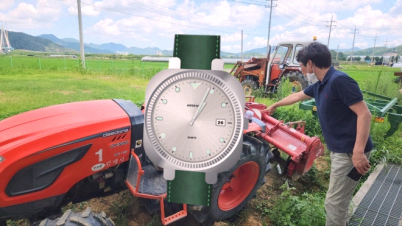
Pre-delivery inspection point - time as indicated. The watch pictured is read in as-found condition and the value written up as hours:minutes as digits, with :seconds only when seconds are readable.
1:04
